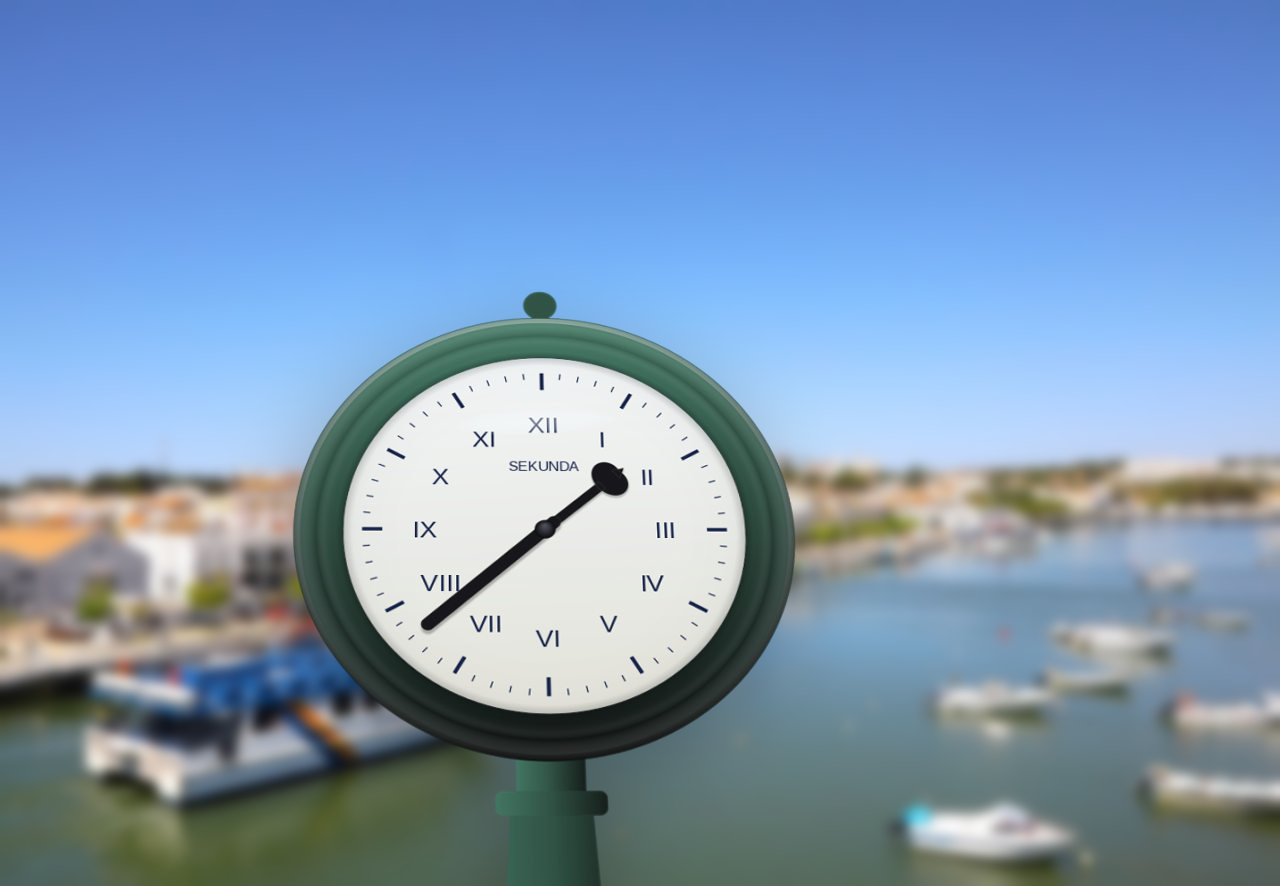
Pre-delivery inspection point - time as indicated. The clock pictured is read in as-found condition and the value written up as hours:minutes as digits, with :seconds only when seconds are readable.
1:38
